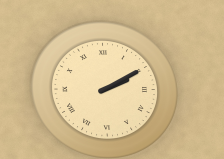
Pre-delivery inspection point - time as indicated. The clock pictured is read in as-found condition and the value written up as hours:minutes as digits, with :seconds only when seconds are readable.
2:10
